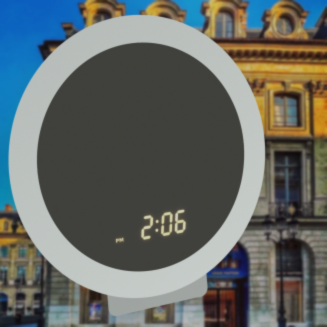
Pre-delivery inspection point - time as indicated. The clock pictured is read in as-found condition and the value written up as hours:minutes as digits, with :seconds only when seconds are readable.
2:06
